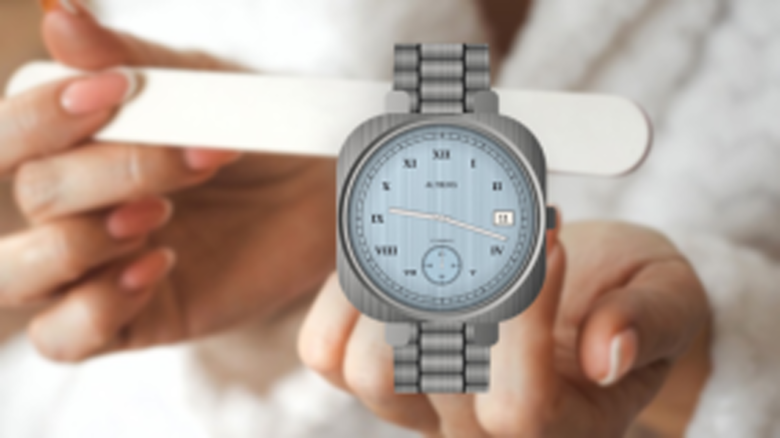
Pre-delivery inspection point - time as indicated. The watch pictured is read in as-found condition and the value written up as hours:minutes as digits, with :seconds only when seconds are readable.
9:18
